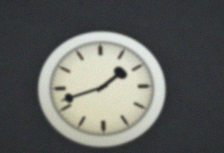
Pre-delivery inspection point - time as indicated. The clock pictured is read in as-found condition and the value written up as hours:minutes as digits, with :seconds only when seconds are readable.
1:42
